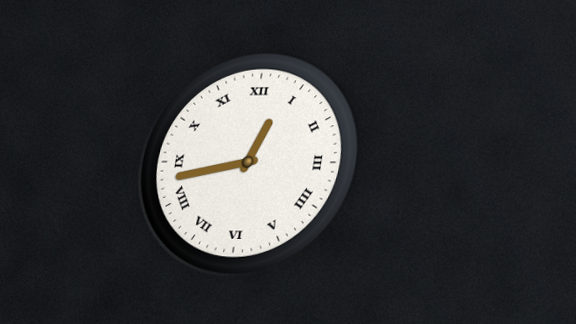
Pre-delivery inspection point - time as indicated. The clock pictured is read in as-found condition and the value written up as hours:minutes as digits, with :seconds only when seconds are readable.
12:43
